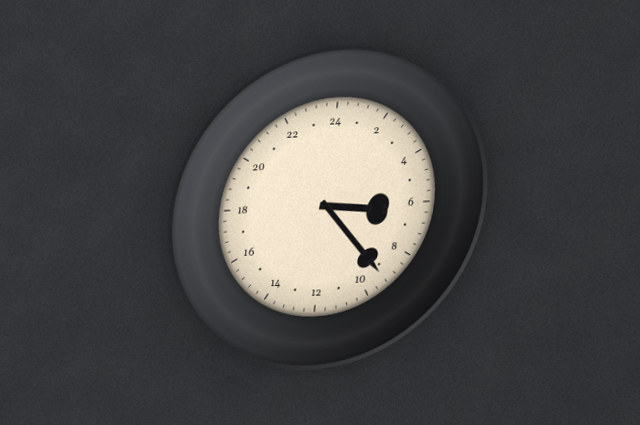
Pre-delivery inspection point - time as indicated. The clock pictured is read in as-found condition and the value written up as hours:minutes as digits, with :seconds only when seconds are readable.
6:23
